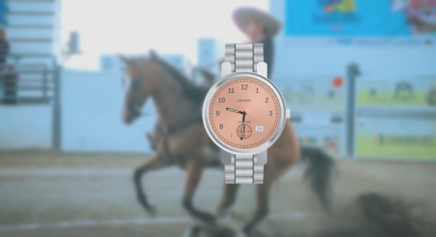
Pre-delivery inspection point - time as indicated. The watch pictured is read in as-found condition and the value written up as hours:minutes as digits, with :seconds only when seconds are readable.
9:31
